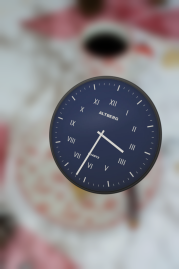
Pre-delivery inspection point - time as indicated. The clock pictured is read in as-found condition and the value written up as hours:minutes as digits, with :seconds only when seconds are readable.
3:32
